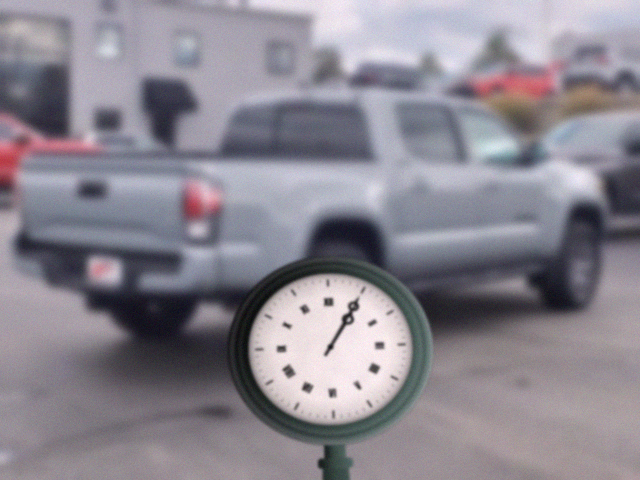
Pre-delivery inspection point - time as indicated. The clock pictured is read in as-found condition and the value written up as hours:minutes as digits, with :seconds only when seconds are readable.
1:05
